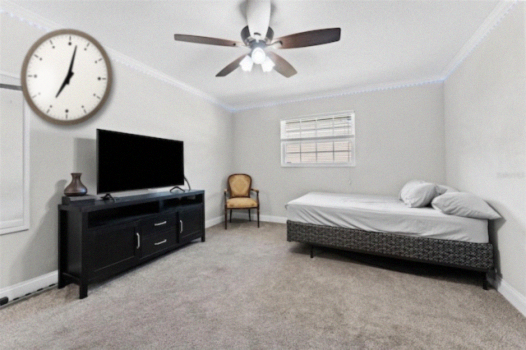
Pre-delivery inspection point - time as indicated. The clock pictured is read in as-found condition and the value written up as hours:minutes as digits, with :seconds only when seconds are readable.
7:02
